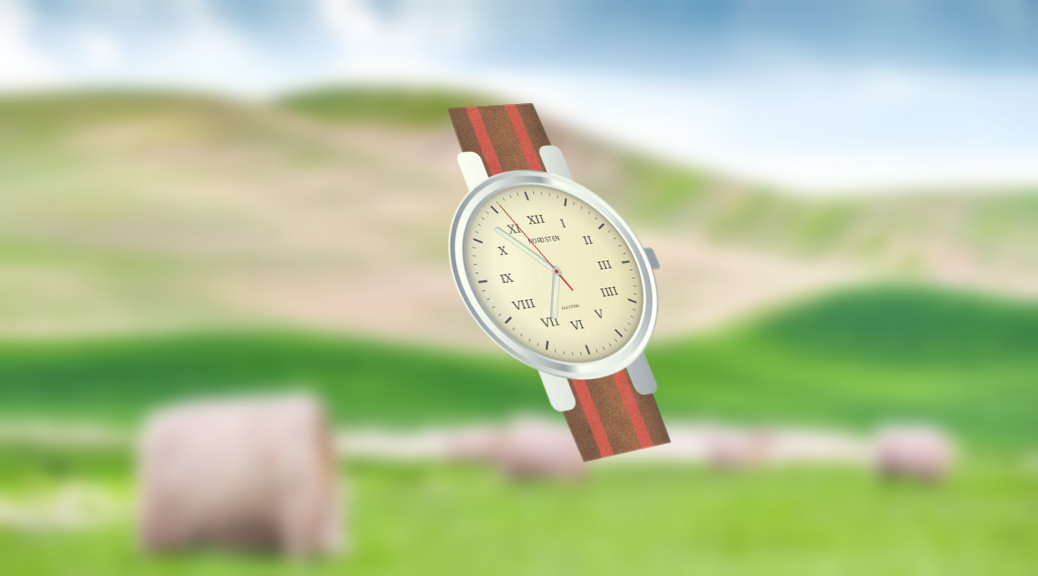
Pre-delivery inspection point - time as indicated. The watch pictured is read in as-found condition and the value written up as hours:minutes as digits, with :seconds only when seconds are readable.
6:52:56
